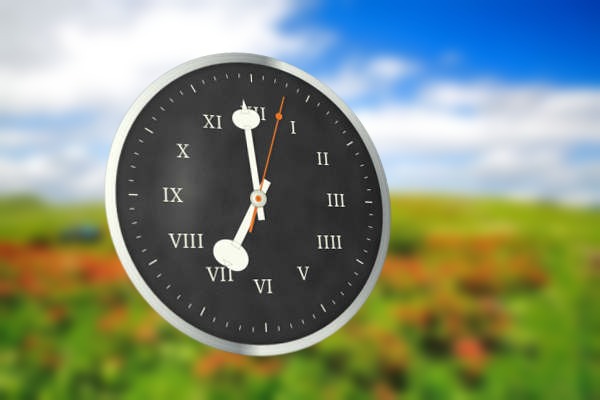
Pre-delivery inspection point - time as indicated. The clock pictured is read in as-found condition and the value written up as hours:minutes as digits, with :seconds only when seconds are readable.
6:59:03
